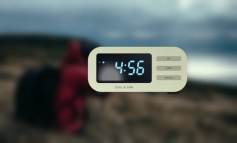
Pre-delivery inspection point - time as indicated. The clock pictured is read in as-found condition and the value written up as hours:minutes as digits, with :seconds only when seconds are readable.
4:56
